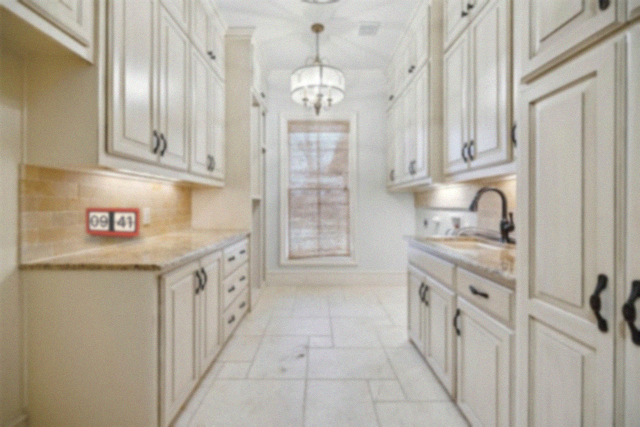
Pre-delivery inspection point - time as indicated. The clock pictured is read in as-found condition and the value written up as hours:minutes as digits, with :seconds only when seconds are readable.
9:41
